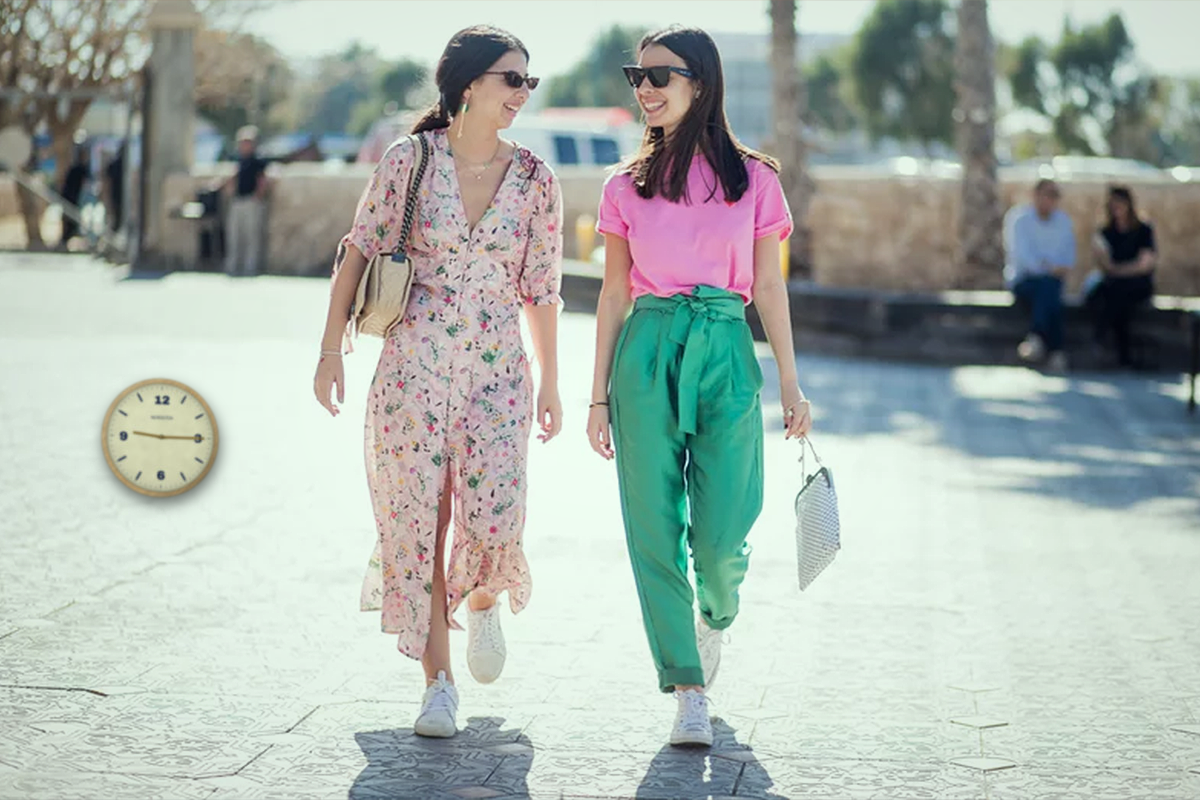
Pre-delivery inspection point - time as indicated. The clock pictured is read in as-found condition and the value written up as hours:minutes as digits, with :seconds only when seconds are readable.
9:15
